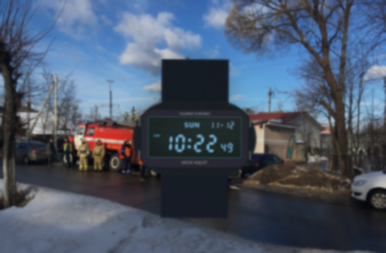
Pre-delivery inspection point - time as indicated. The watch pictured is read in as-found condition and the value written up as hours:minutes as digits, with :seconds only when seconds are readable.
10:22
